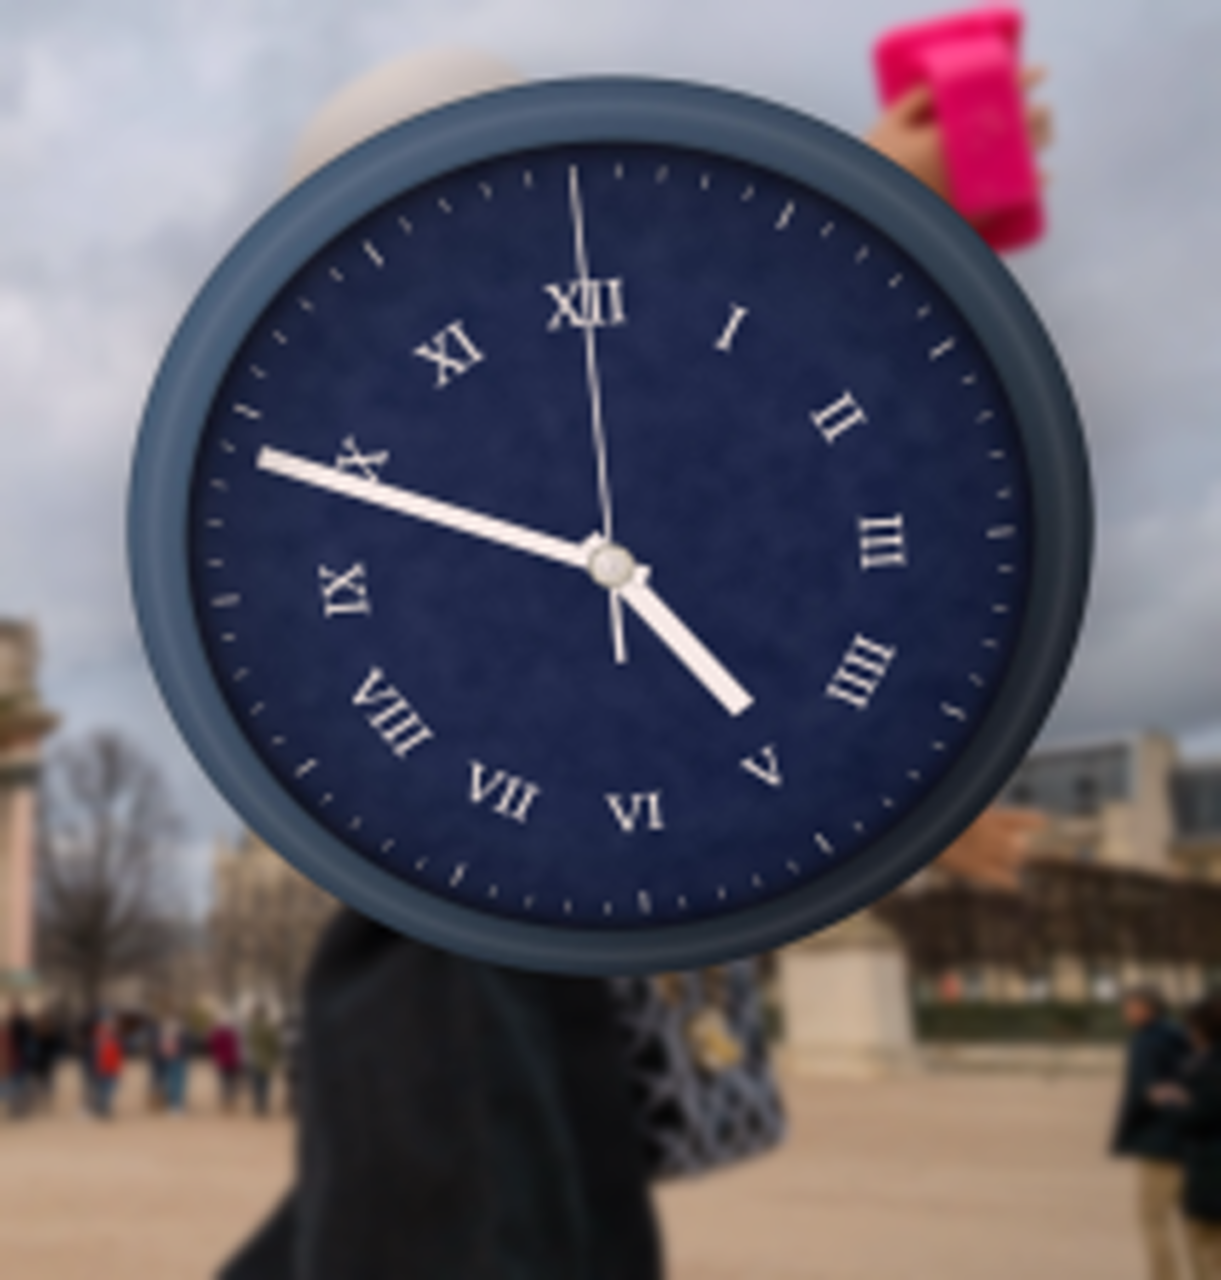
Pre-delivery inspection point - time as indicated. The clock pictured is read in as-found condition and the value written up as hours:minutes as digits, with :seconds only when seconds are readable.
4:49:00
